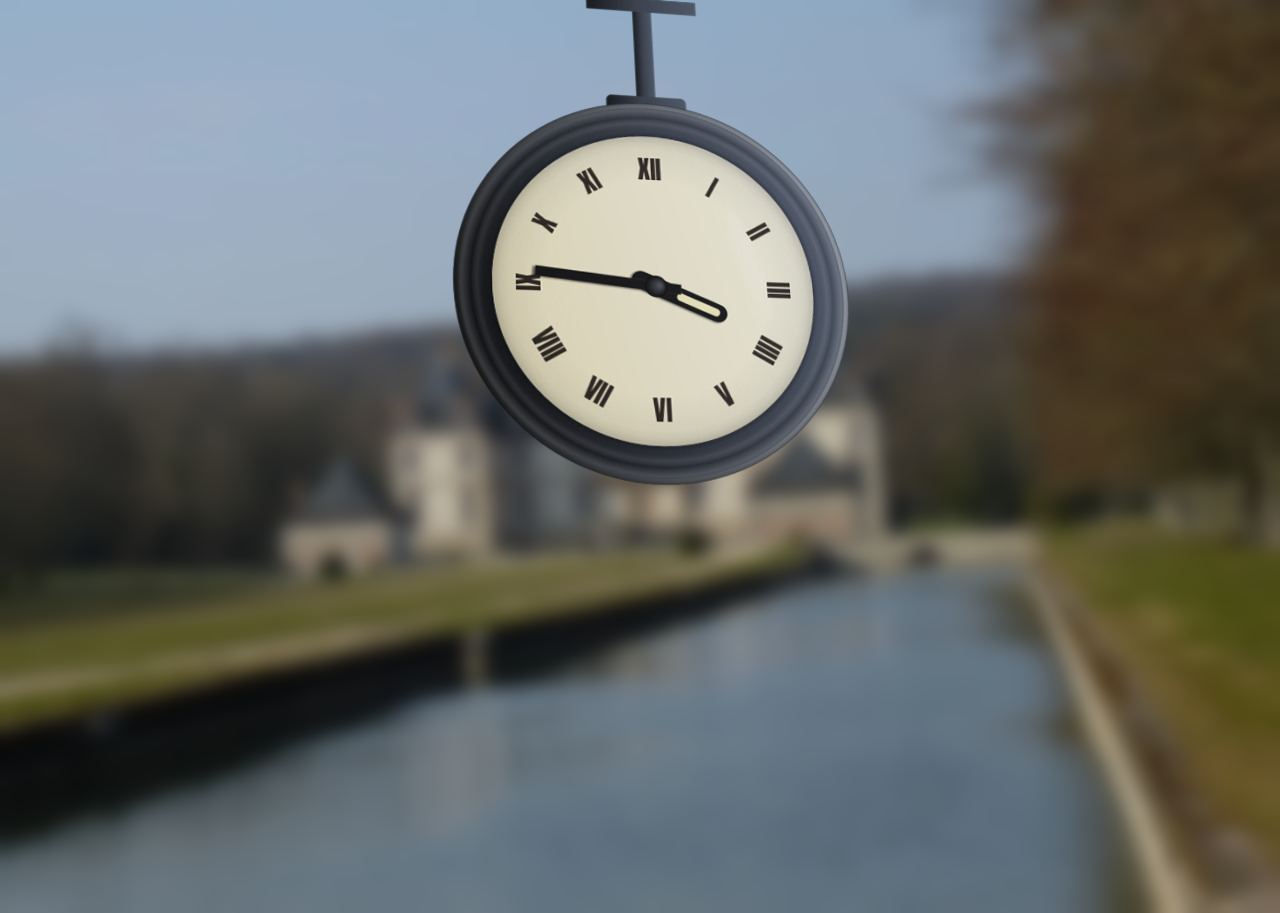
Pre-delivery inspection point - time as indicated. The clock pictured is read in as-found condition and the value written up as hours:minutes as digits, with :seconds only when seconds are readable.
3:46
